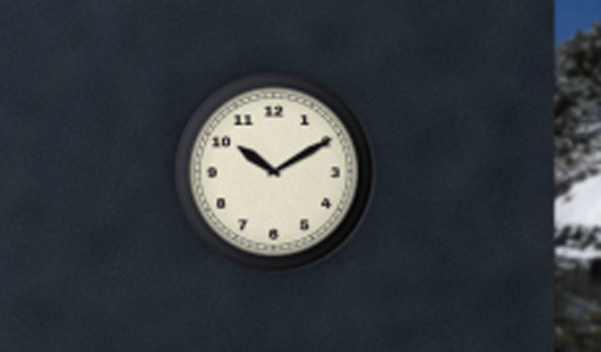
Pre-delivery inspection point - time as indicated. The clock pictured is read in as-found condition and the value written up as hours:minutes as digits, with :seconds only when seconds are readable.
10:10
